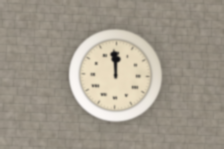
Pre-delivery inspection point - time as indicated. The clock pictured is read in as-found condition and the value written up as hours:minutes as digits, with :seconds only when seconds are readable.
11:59
